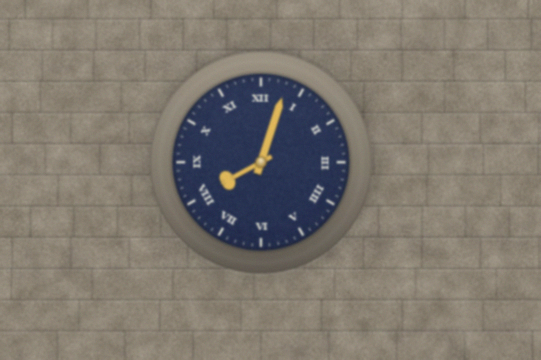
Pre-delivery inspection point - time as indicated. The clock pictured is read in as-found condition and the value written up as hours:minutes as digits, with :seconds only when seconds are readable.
8:03
